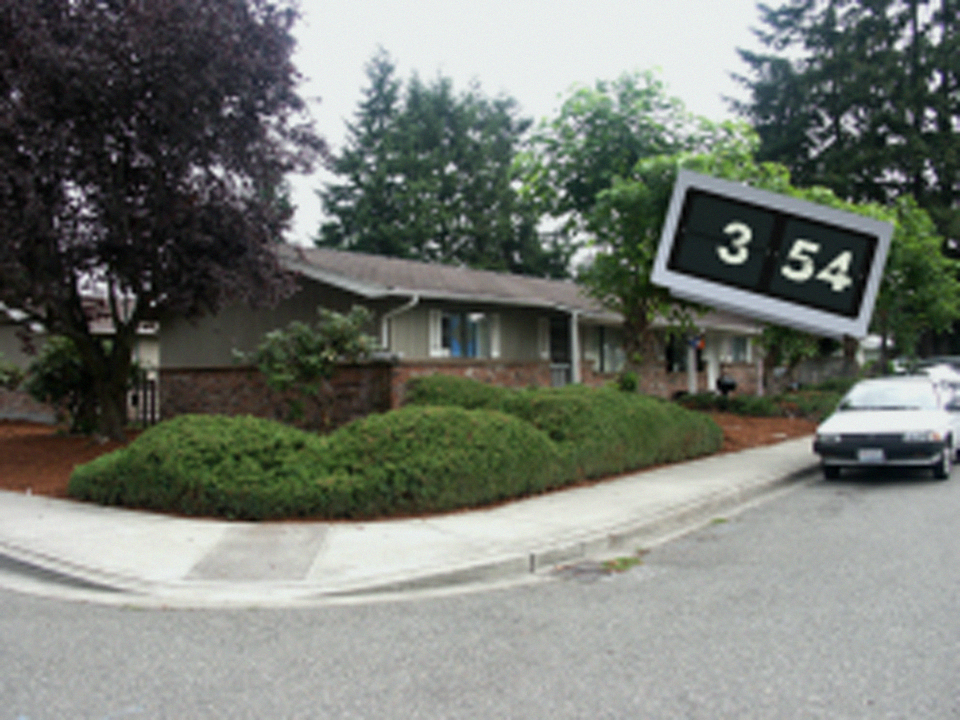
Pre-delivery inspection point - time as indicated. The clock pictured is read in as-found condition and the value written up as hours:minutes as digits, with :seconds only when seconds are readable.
3:54
